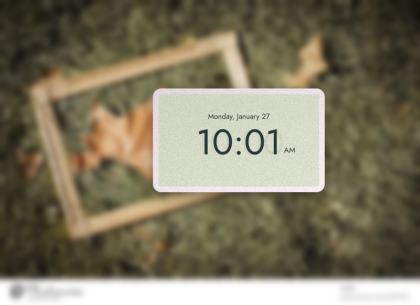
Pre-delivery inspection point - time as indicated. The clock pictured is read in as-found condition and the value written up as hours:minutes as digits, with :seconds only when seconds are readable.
10:01
